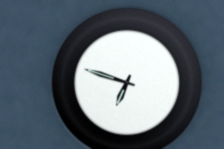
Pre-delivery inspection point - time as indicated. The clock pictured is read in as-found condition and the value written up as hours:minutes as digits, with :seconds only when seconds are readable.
6:48
